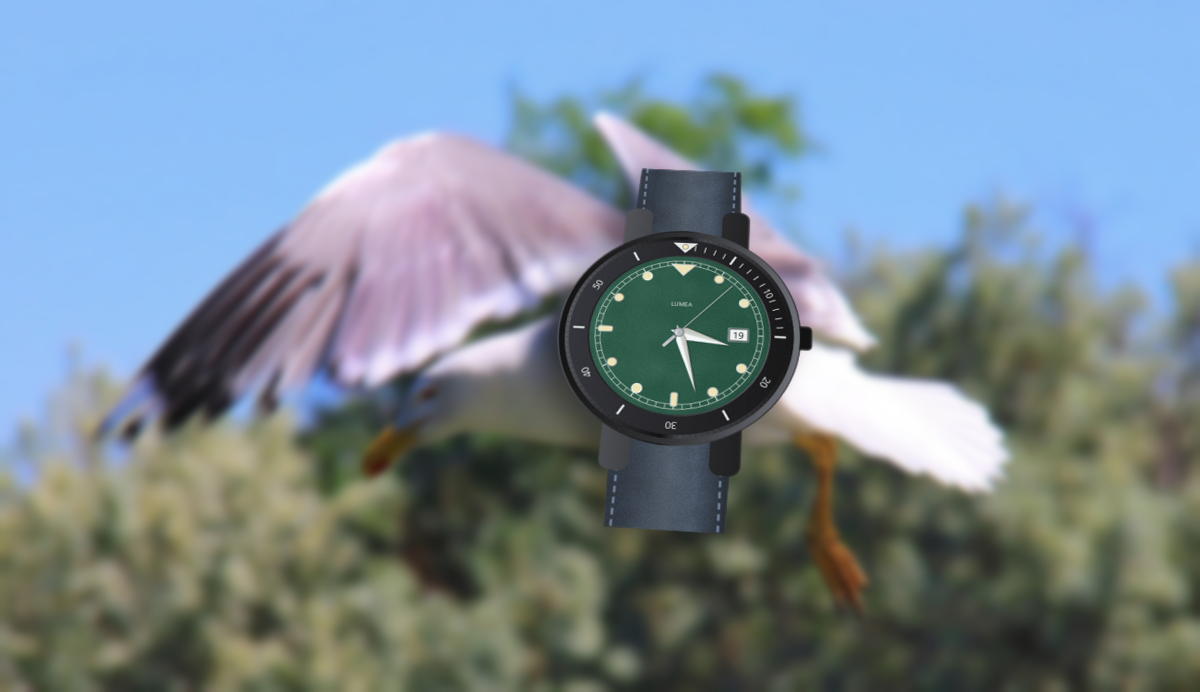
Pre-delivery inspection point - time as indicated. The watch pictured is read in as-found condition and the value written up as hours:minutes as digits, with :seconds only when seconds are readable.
3:27:07
